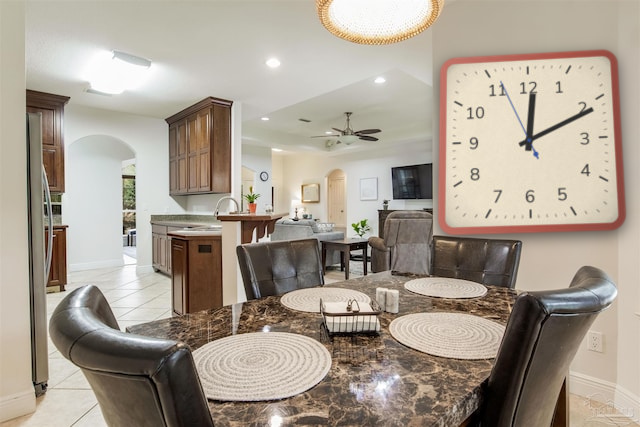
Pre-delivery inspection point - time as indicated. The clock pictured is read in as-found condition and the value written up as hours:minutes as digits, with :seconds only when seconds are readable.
12:10:56
